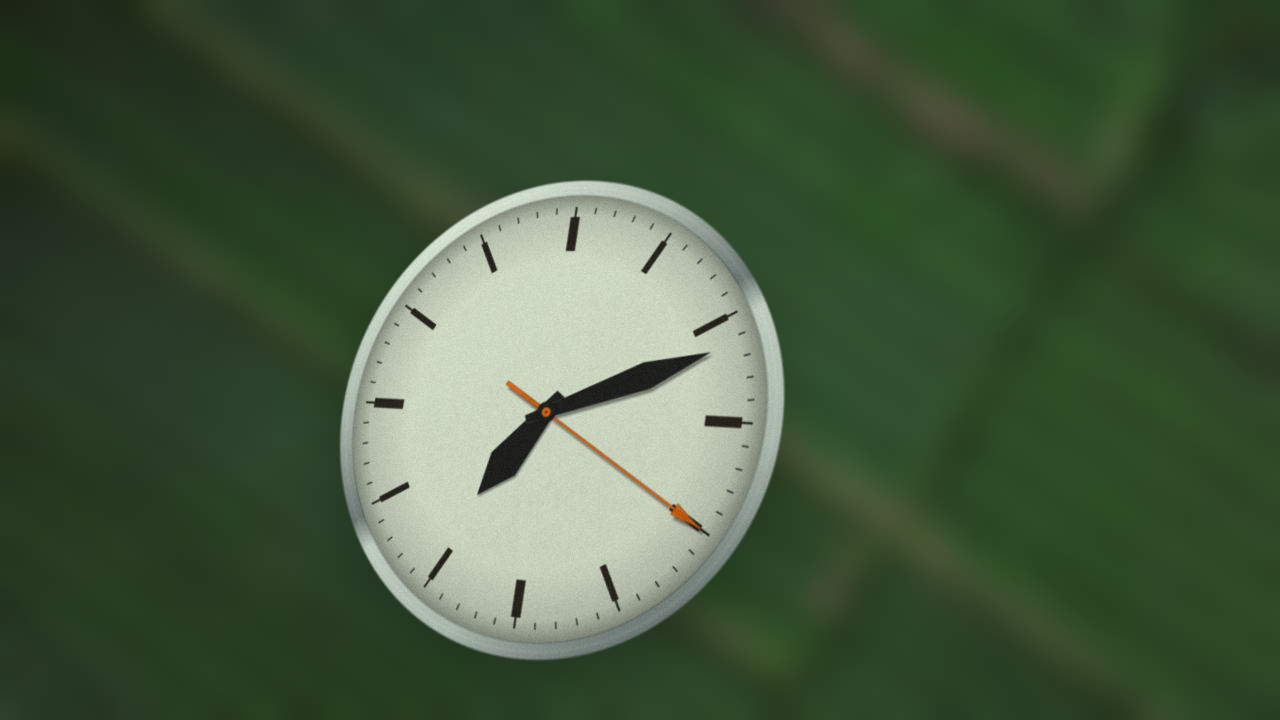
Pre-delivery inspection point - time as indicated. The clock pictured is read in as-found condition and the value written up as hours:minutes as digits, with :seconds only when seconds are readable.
7:11:20
